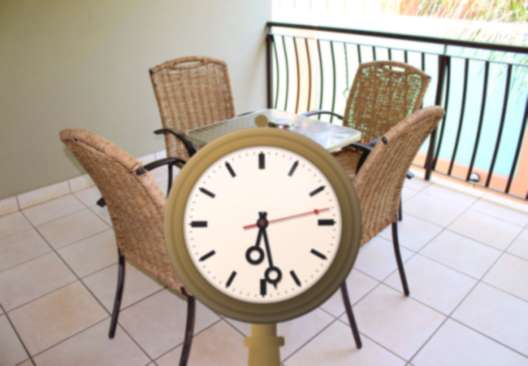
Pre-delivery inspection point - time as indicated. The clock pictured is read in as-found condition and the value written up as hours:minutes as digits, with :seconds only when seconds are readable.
6:28:13
